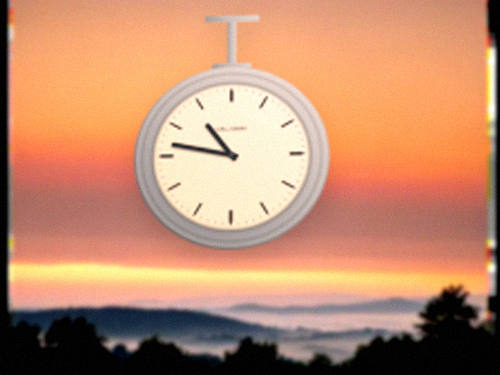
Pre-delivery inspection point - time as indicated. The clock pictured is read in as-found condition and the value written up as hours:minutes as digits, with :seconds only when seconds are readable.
10:47
